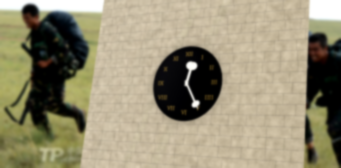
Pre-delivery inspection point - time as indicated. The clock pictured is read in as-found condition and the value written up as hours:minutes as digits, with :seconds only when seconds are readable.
12:25
